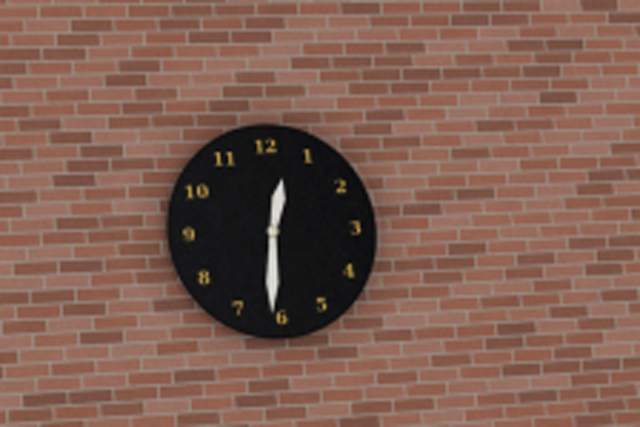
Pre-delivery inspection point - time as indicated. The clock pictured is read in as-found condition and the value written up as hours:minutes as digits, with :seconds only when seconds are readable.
12:31
